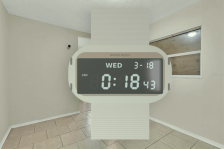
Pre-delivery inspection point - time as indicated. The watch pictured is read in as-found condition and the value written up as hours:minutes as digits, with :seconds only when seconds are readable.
0:18:43
